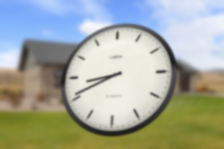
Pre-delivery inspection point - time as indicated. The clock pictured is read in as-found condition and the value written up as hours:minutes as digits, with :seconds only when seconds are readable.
8:41
